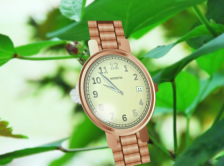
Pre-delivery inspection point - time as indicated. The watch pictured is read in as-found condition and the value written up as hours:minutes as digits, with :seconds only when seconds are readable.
9:53
